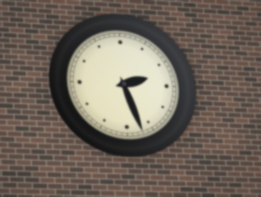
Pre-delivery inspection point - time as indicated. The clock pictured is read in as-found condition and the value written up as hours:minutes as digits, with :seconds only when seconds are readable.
2:27
